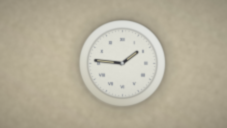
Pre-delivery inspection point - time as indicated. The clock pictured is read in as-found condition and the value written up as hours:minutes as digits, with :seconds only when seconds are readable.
1:46
